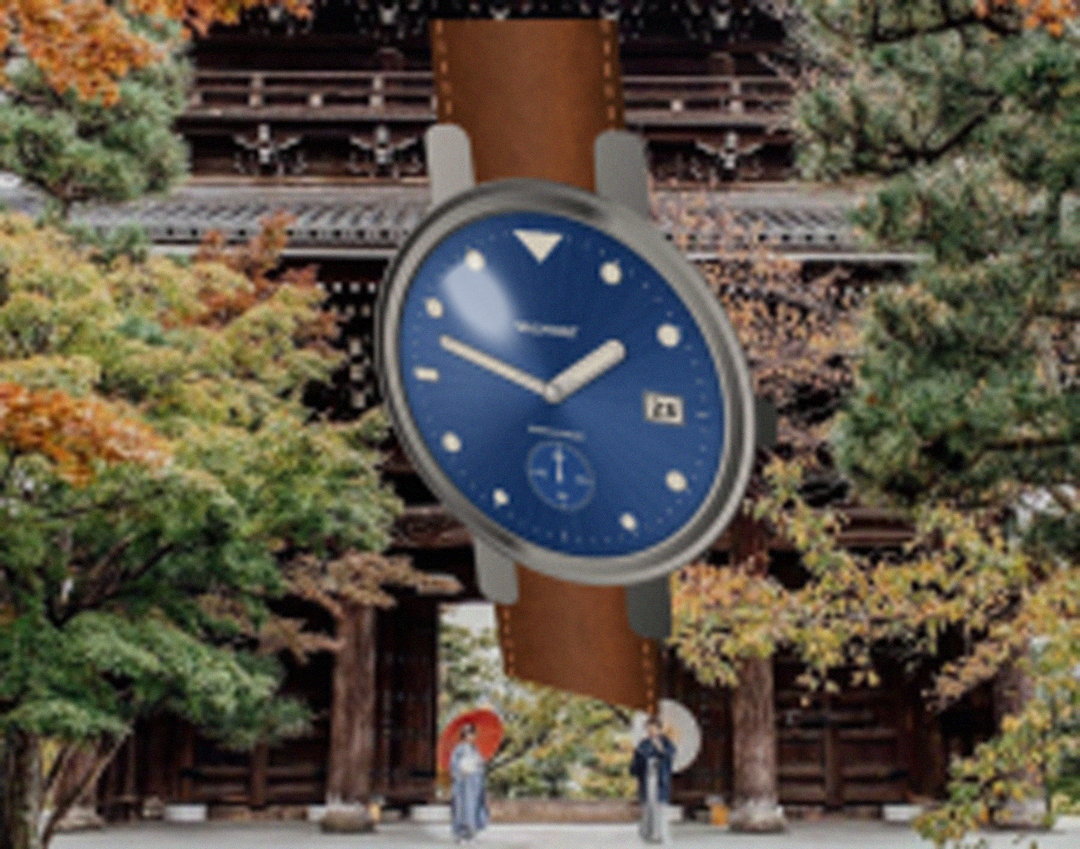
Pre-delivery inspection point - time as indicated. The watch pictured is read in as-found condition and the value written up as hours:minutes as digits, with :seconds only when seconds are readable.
1:48
